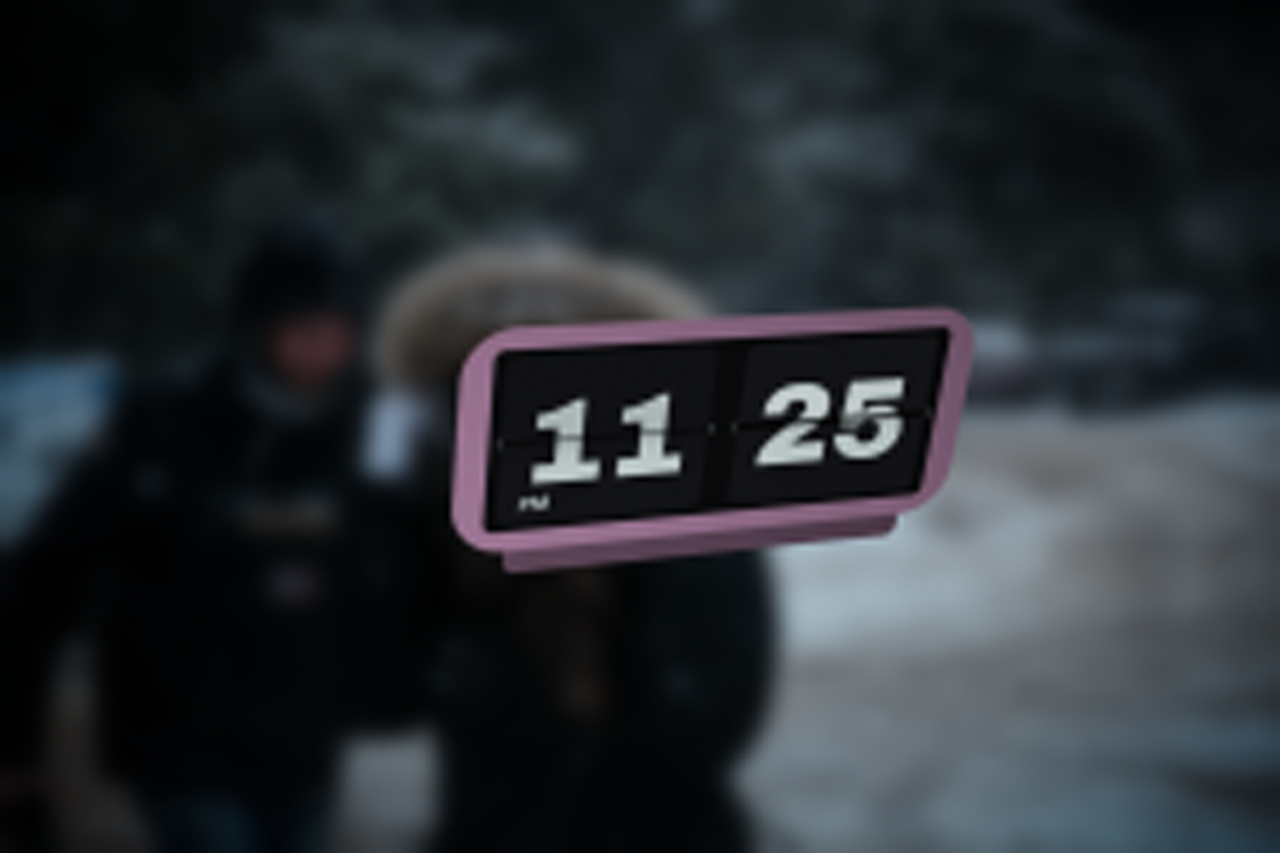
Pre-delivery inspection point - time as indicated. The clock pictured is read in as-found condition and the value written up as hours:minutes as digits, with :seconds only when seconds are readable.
11:25
